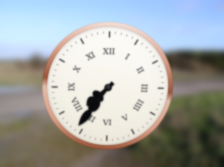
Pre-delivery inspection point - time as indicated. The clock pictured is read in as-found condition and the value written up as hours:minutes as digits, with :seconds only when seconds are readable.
7:36
